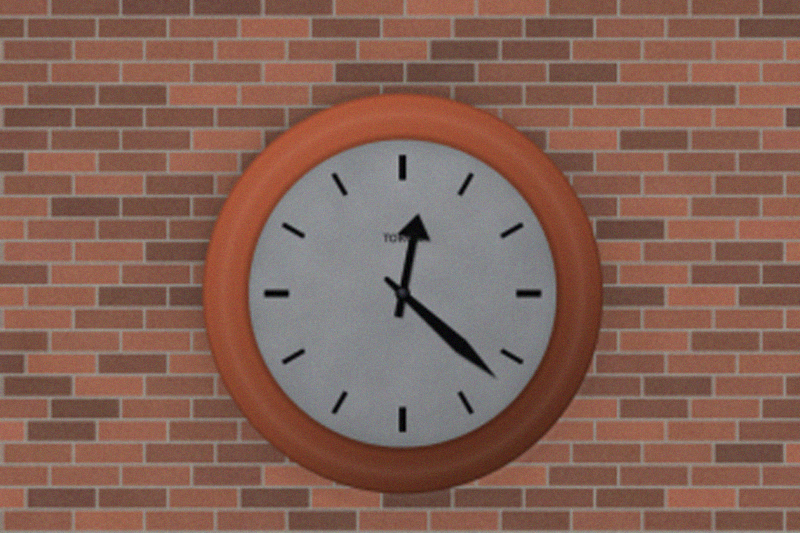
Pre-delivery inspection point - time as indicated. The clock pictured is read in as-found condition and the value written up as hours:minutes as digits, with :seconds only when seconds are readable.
12:22
